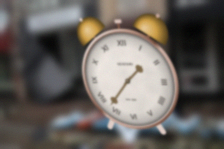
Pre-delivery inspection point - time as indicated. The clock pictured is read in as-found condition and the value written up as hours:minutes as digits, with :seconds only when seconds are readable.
1:37
